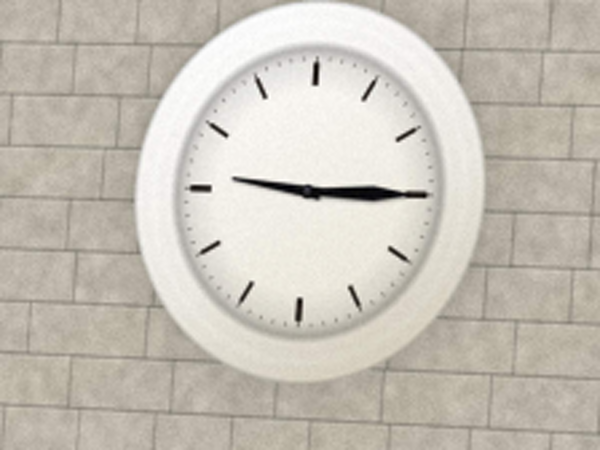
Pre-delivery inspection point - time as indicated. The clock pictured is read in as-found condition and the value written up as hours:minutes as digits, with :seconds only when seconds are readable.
9:15
